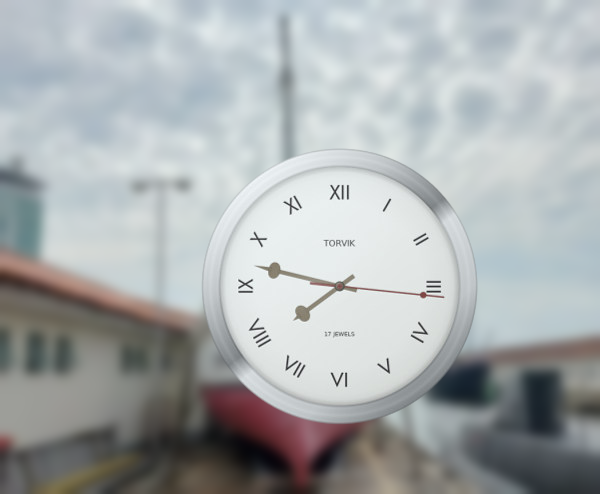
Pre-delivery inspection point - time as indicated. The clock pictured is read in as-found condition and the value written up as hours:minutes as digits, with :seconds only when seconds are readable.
7:47:16
